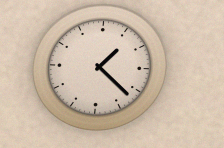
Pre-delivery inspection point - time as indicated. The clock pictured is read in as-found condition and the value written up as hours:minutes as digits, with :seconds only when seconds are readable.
1:22
